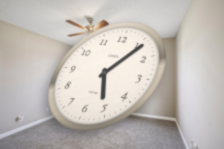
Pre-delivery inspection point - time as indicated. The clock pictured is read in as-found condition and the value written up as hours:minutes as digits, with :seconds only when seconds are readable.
5:06
